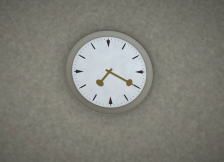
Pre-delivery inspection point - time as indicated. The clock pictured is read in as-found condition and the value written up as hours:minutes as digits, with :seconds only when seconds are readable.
7:20
